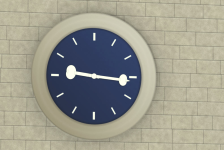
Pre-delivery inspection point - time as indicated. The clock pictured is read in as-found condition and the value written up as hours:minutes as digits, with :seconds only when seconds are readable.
9:16
